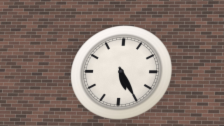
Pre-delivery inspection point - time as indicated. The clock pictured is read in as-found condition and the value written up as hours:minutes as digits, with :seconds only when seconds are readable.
5:25
